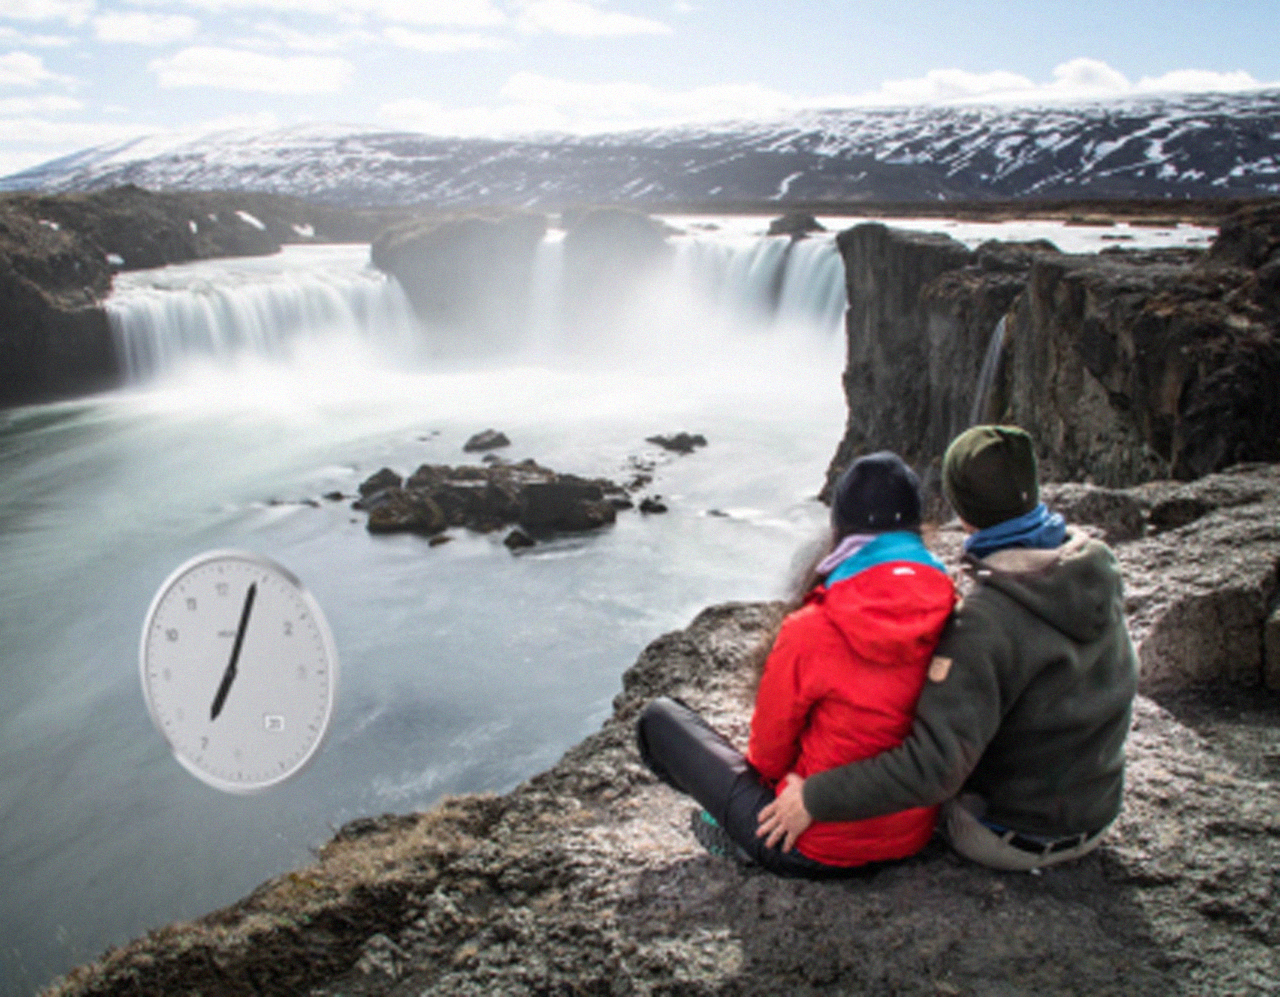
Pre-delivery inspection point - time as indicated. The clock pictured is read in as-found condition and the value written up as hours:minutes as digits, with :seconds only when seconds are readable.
7:04
